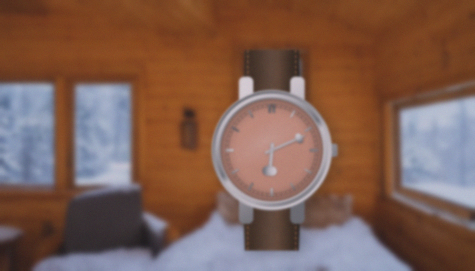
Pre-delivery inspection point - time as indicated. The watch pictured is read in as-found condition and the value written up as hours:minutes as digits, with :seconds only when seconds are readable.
6:11
